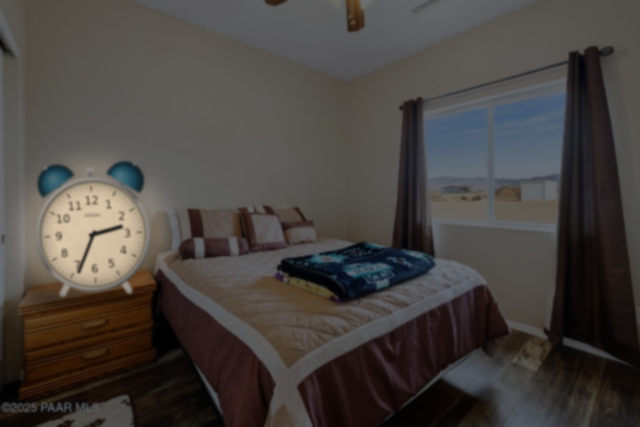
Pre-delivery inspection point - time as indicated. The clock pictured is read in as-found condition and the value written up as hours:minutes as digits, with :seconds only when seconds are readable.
2:34
